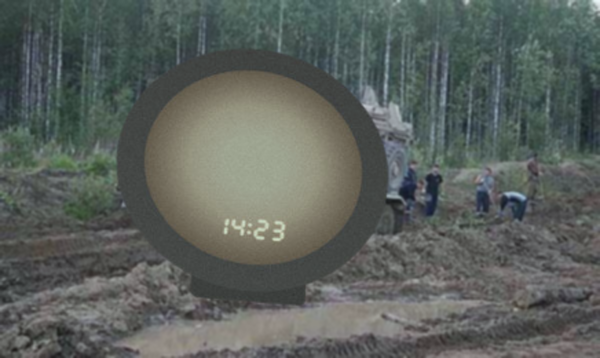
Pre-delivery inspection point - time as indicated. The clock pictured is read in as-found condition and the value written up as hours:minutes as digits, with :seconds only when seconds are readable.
14:23
